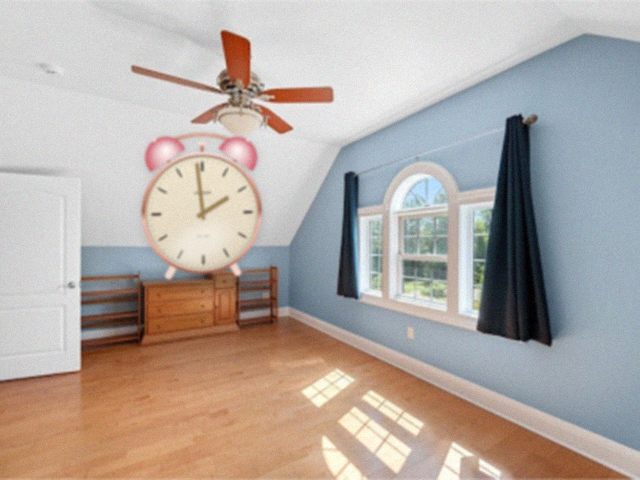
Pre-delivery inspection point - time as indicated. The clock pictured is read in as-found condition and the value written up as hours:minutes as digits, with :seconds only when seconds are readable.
1:59
